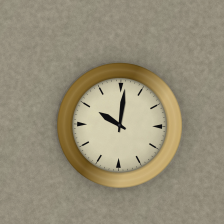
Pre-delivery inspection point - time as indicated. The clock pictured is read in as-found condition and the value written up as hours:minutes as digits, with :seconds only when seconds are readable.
10:01
